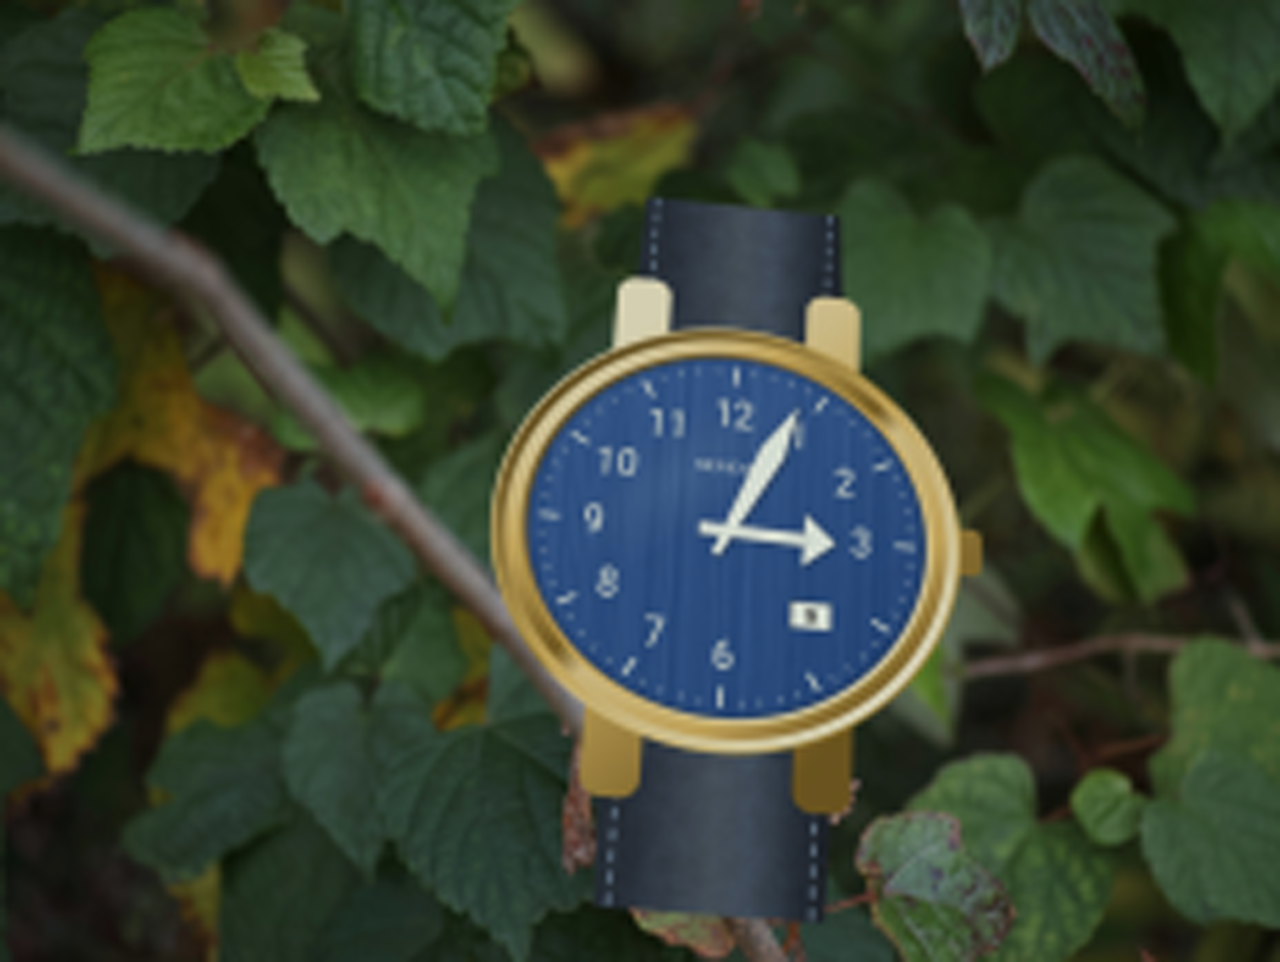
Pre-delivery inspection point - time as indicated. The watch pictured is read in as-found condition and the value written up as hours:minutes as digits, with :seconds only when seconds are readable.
3:04
